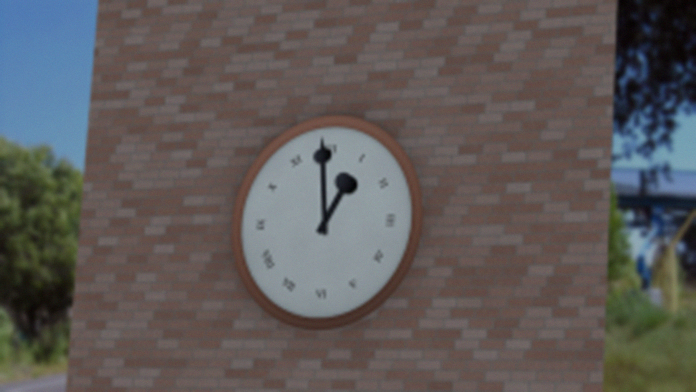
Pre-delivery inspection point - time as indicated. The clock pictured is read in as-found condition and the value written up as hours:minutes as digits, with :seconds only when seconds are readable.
12:59
